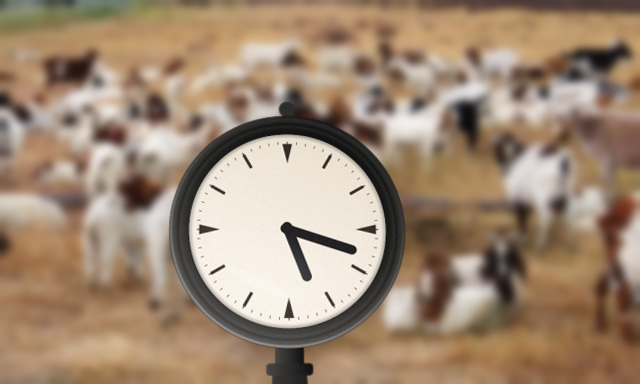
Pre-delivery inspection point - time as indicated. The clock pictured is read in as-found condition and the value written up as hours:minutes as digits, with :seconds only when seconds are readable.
5:18
